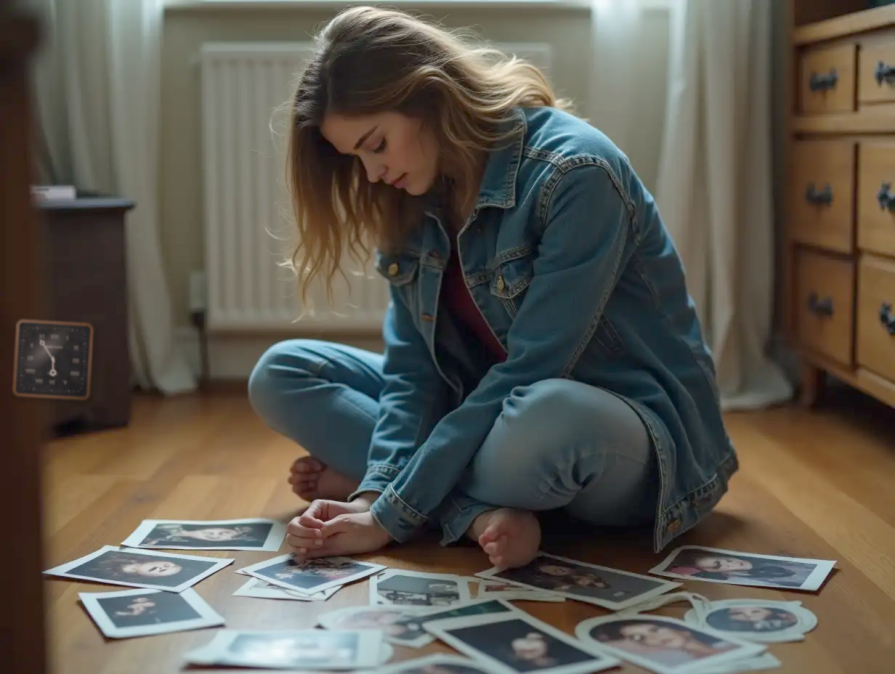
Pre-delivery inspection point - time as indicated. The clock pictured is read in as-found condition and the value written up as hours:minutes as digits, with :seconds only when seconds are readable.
5:54
